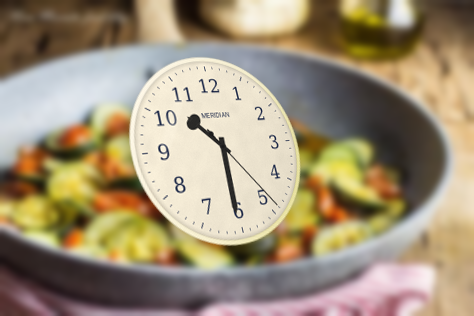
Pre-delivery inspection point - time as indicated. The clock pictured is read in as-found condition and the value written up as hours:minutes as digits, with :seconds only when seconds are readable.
10:30:24
